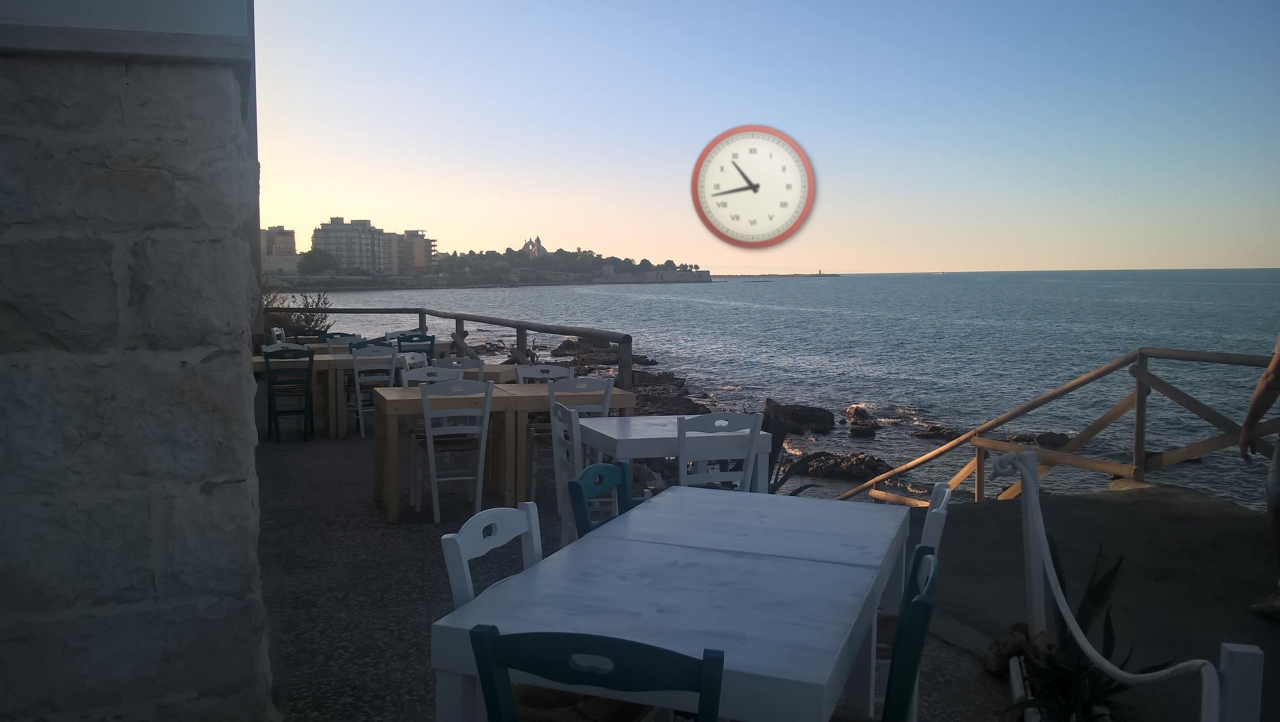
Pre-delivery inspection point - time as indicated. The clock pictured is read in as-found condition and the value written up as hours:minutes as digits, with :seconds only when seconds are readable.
10:43
